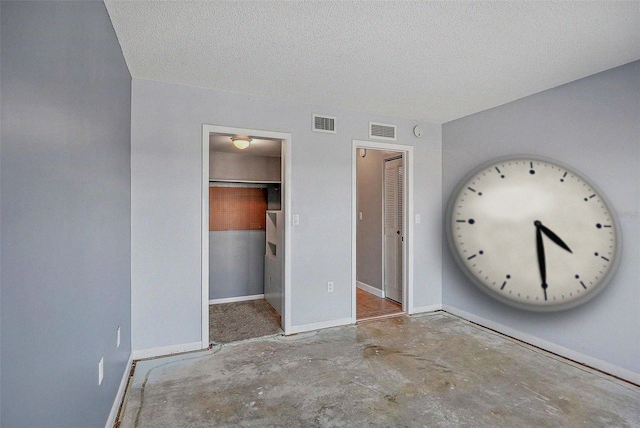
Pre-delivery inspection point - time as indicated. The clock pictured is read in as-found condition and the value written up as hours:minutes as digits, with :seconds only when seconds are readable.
4:30
